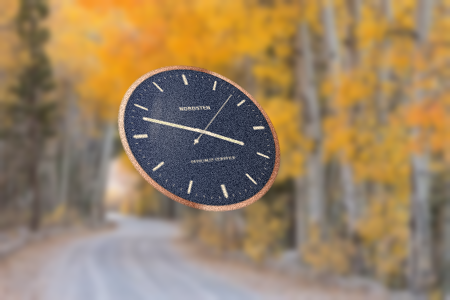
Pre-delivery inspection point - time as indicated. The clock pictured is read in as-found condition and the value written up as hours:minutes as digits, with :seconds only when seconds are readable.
3:48:08
